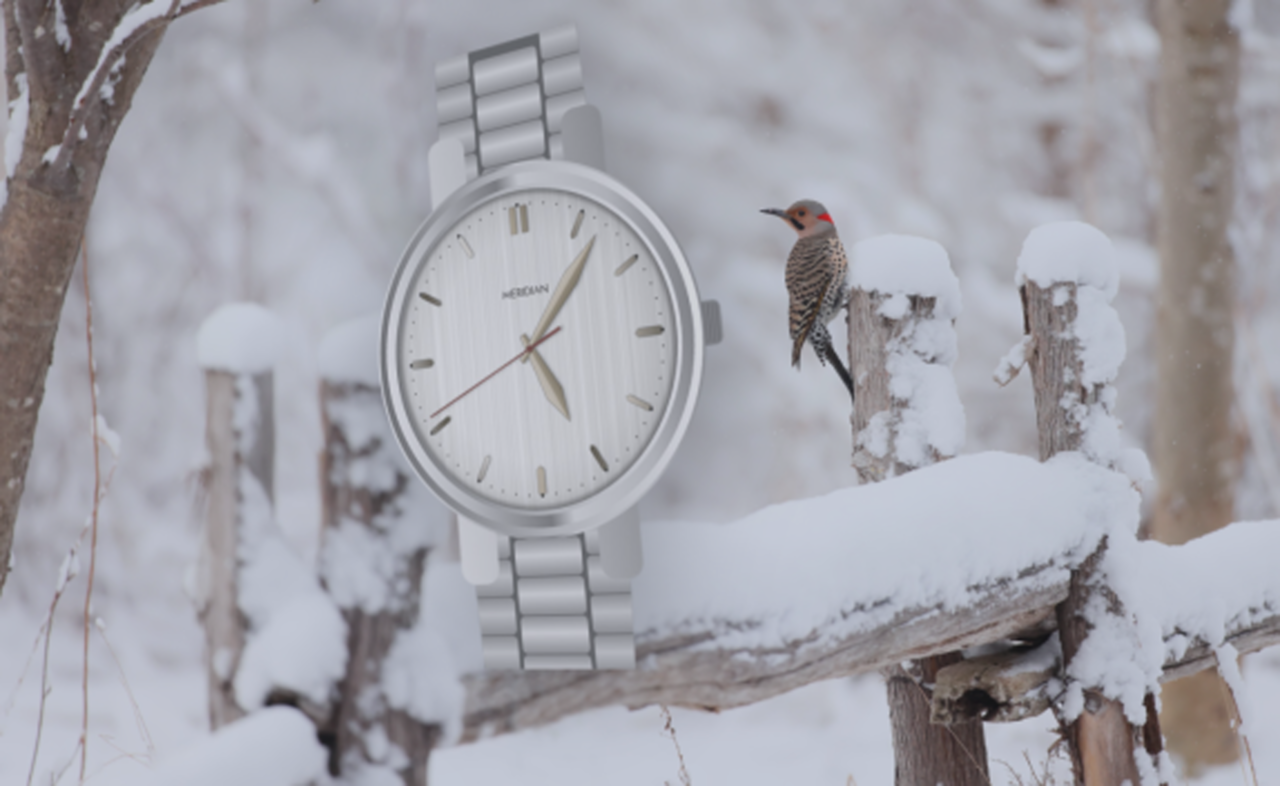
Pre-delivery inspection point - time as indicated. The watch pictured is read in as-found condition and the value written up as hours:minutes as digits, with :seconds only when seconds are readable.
5:06:41
